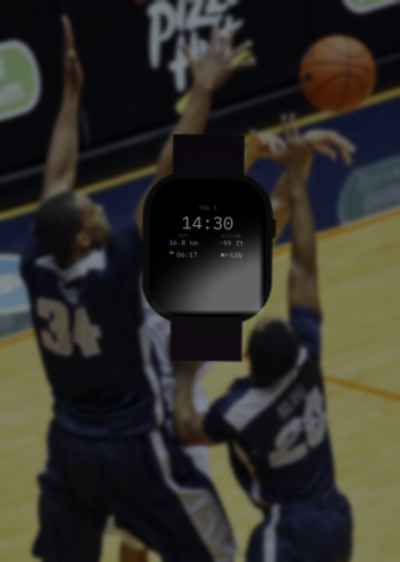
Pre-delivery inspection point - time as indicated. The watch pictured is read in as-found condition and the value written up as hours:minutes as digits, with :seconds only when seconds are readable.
14:30
